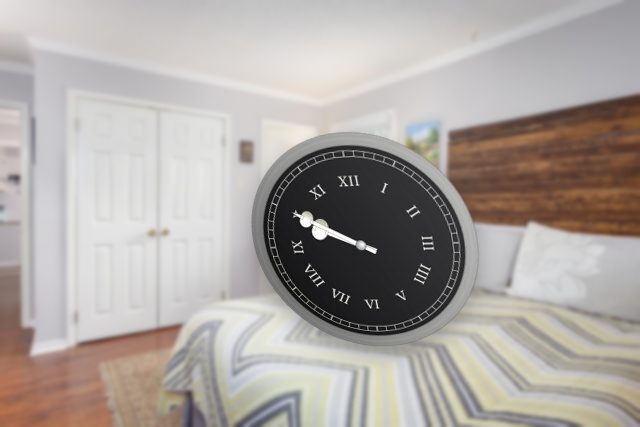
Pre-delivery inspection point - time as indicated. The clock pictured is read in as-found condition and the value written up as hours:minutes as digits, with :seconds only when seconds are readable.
9:50
